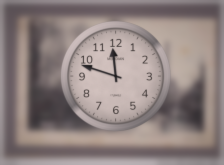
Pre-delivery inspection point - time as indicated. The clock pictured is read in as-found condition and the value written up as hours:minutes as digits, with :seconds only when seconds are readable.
11:48
